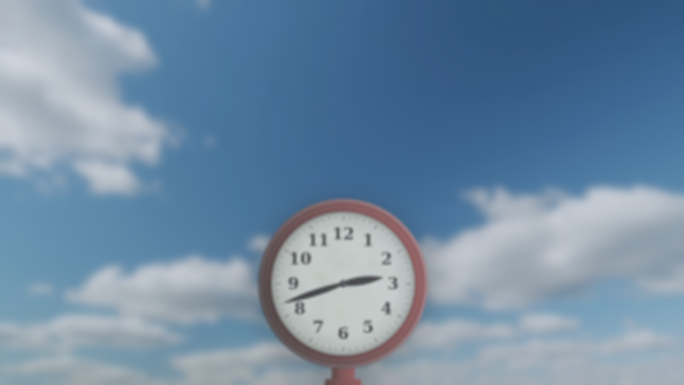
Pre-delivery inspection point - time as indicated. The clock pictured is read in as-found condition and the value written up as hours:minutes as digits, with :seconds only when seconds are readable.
2:42
